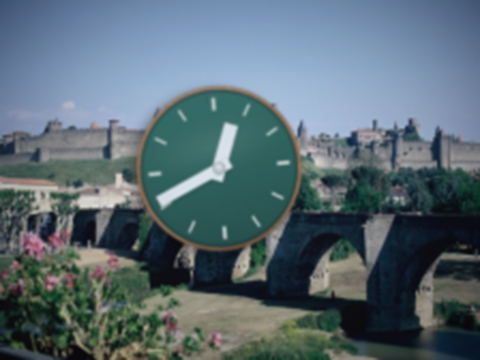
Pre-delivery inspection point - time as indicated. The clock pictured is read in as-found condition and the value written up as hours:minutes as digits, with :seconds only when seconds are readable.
12:41
